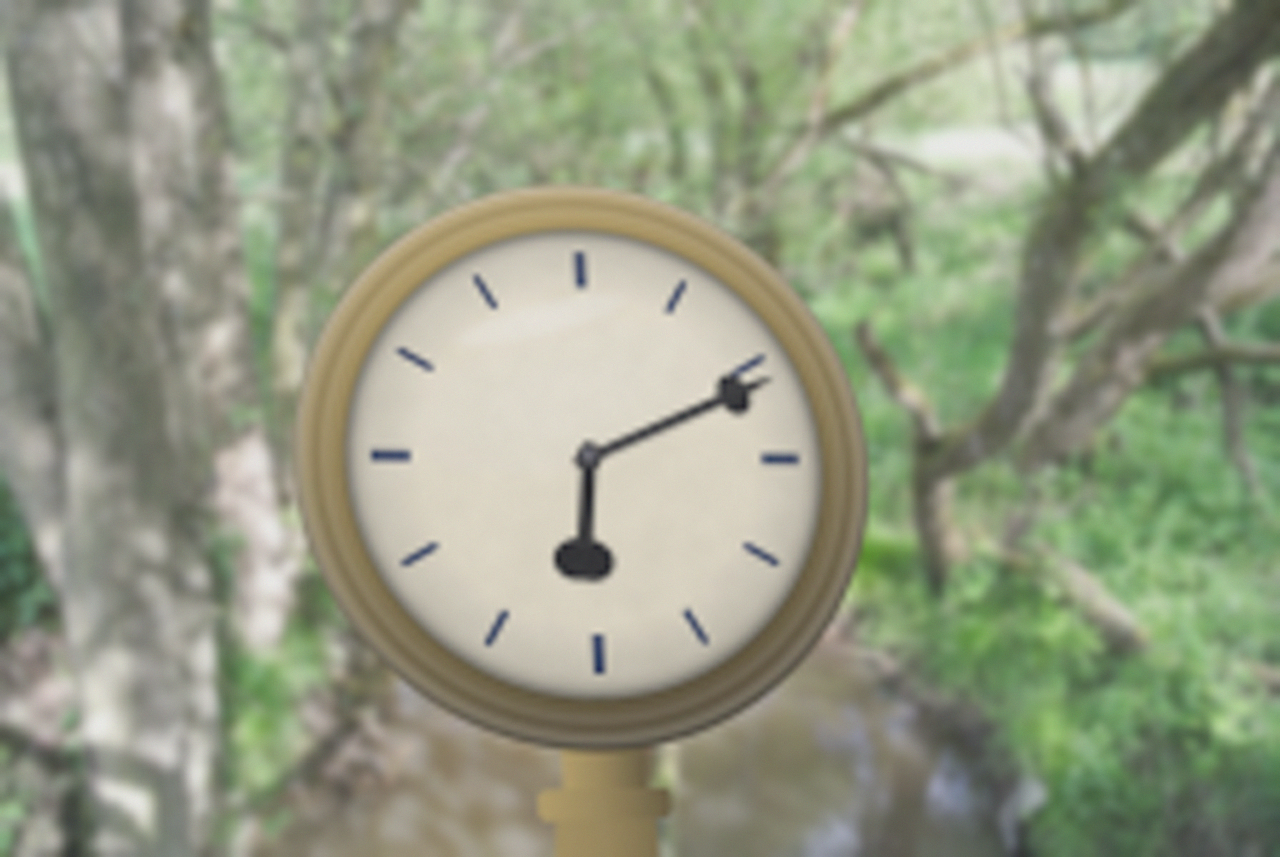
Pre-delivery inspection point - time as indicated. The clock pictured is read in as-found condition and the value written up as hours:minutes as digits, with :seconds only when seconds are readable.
6:11
